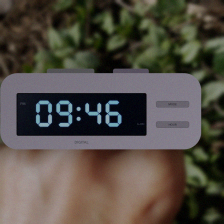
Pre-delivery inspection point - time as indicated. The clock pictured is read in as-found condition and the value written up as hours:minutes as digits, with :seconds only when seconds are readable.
9:46
